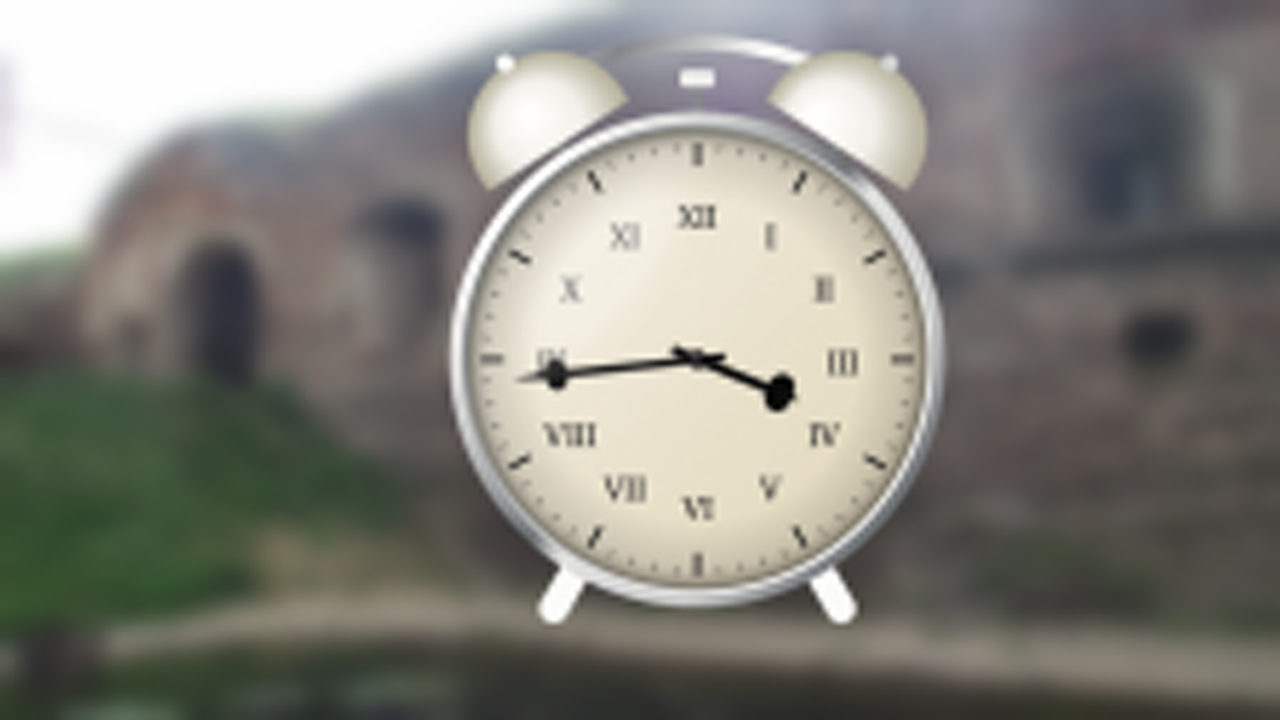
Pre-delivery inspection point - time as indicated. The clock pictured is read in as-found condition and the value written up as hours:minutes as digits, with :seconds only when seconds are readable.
3:44
